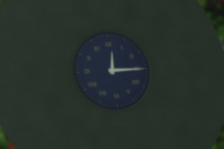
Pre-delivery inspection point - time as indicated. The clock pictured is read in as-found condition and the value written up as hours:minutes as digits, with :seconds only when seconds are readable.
12:15
